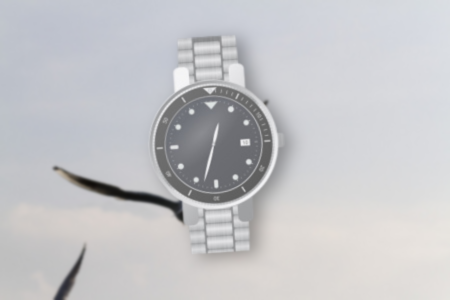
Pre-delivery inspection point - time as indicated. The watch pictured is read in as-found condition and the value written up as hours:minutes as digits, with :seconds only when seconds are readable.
12:33
